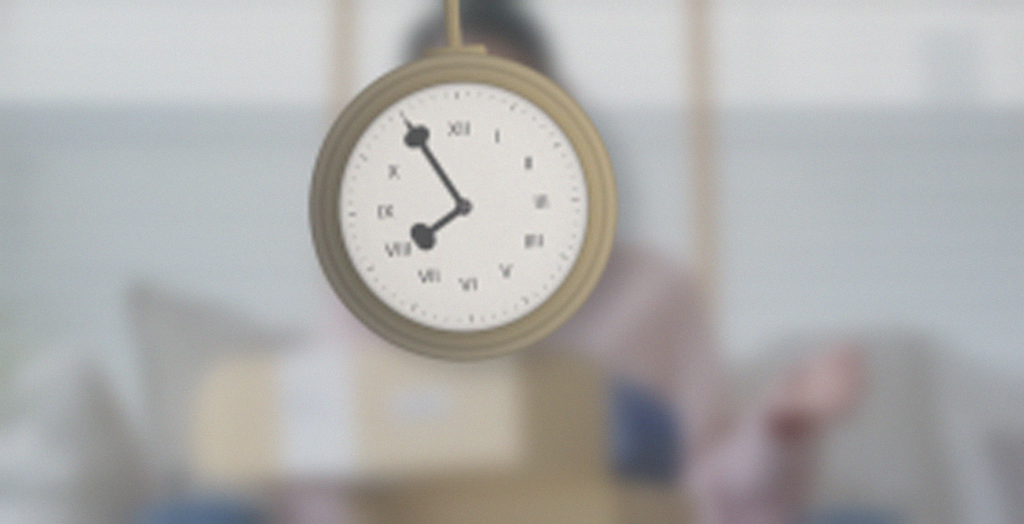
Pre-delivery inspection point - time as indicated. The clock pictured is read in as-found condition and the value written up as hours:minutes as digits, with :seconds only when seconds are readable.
7:55
